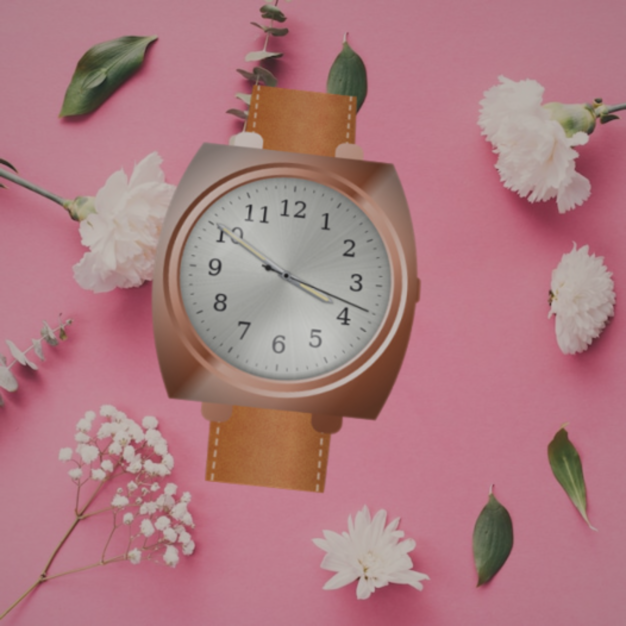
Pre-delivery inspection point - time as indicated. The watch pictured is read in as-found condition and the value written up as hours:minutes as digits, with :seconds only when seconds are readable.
3:50:18
